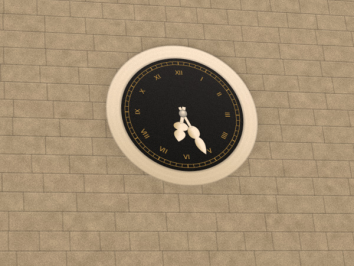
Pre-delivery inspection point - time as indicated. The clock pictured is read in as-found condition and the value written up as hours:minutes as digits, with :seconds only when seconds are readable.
6:26
